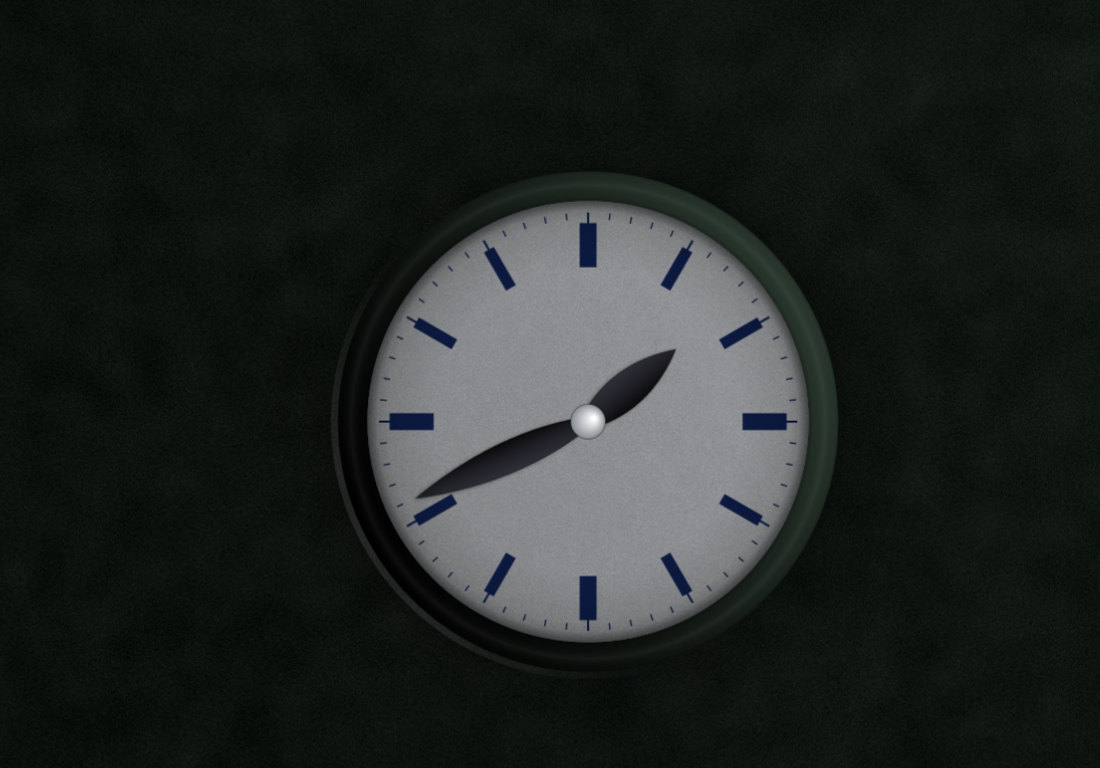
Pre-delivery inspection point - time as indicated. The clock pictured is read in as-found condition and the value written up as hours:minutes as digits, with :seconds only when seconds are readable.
1:41
